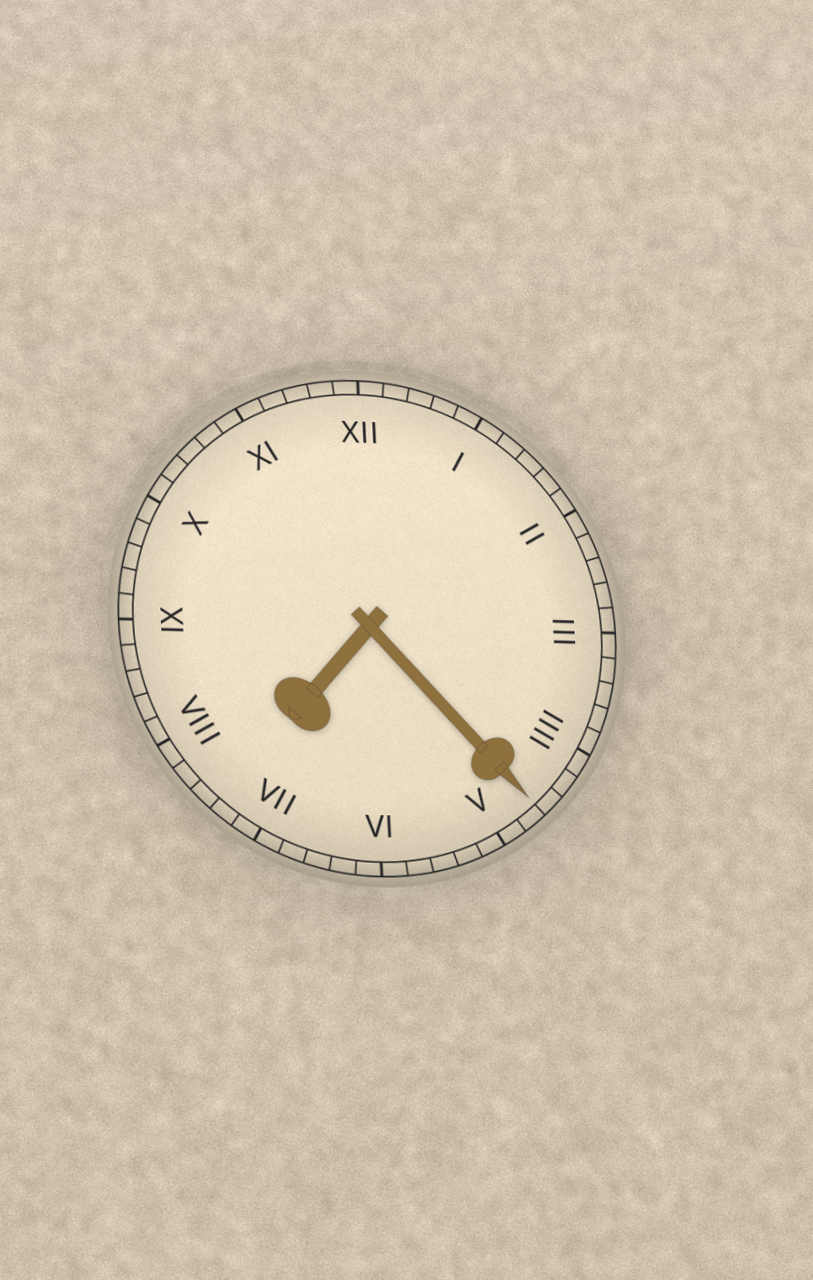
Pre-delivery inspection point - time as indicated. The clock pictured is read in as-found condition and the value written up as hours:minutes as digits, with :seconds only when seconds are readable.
7:23
